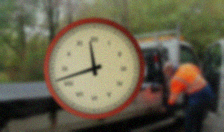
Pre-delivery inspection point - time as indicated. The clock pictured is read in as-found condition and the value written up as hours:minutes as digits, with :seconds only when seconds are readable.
11:42
